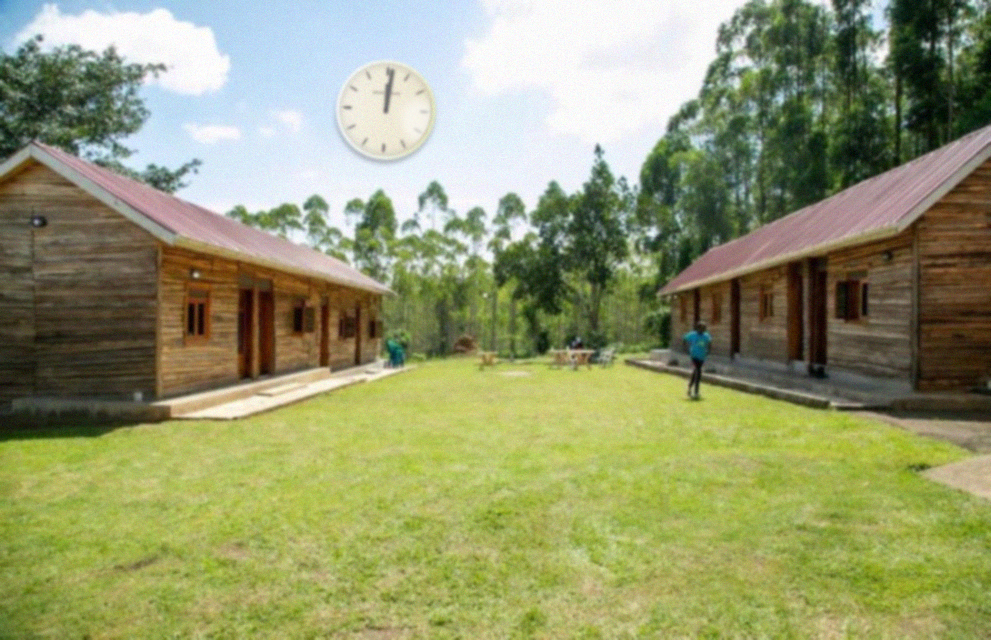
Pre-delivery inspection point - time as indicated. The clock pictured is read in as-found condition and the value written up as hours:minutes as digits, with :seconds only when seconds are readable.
12:01
